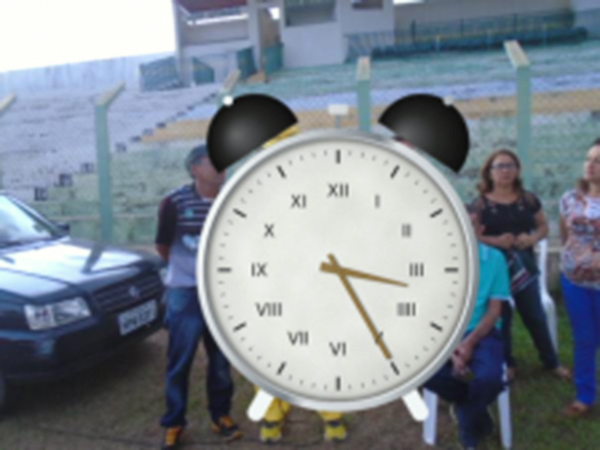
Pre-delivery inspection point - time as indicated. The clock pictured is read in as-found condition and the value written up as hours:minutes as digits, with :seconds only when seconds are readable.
3:25
